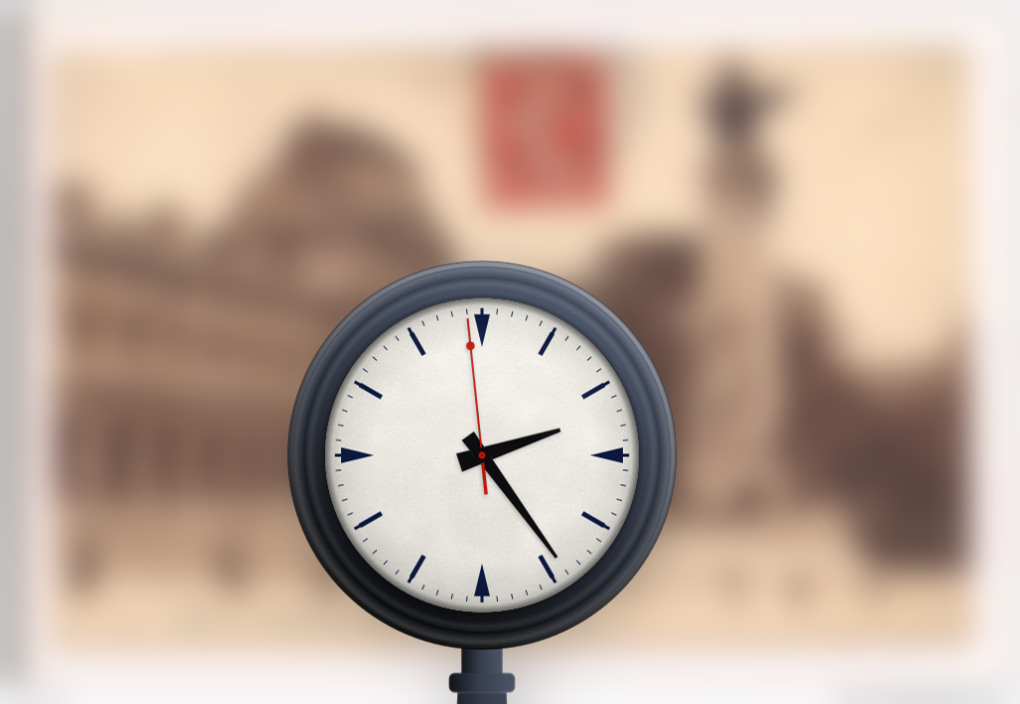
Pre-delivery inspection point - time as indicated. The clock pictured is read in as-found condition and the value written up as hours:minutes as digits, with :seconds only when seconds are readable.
2:23:59
